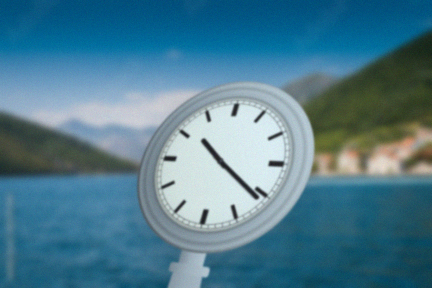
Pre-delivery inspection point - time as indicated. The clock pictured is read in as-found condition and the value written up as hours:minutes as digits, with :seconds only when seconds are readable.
10:21
